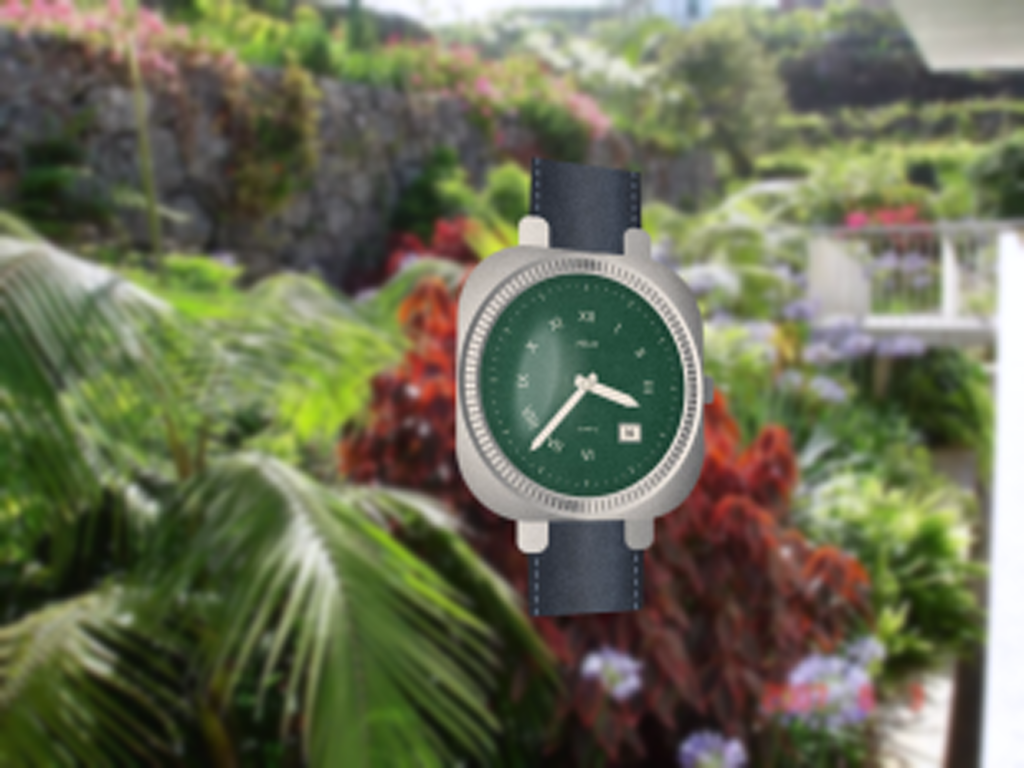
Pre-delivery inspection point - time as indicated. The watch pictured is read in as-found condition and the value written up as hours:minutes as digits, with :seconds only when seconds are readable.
3:37
